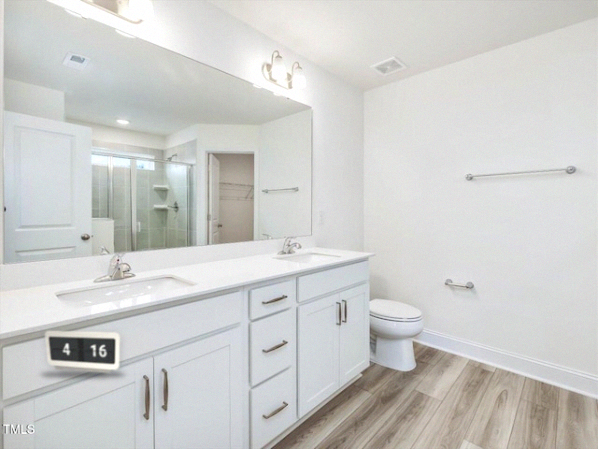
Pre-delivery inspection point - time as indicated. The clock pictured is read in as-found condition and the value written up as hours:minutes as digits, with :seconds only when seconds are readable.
4:16
